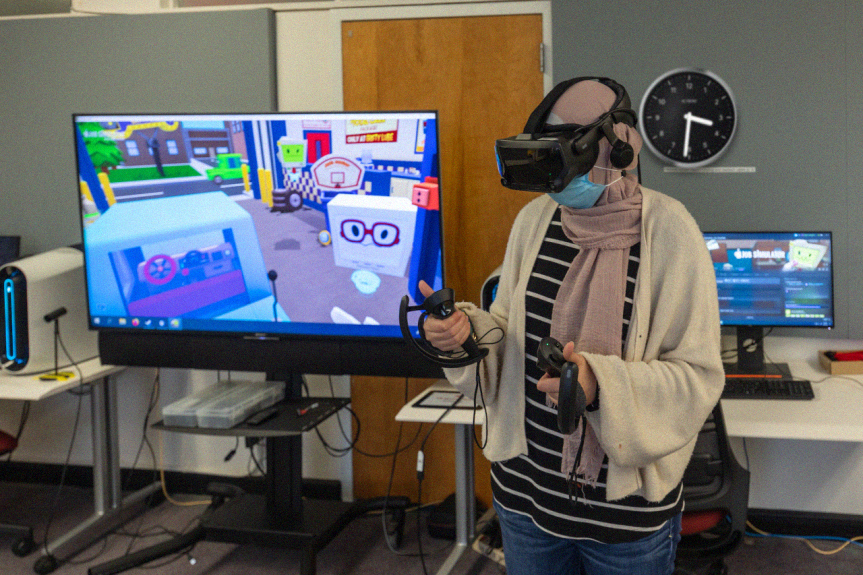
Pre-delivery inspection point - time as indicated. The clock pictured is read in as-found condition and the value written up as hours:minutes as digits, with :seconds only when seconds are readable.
3:31
